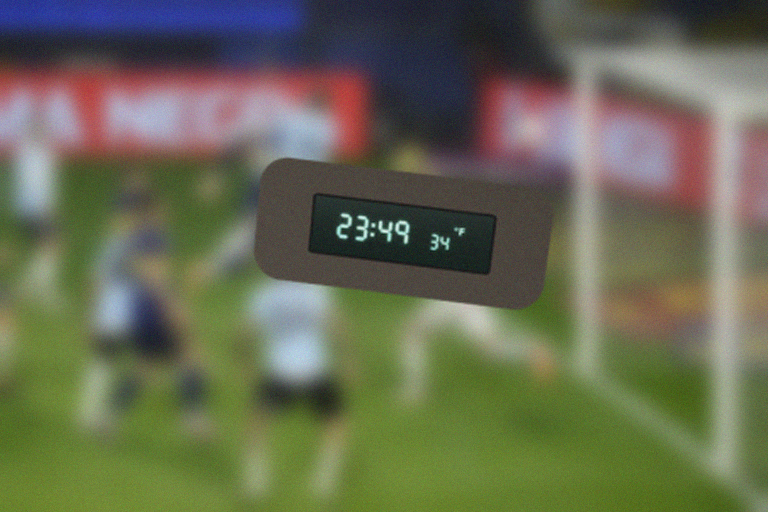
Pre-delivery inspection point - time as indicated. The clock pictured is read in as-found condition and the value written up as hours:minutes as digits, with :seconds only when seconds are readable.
23:49
